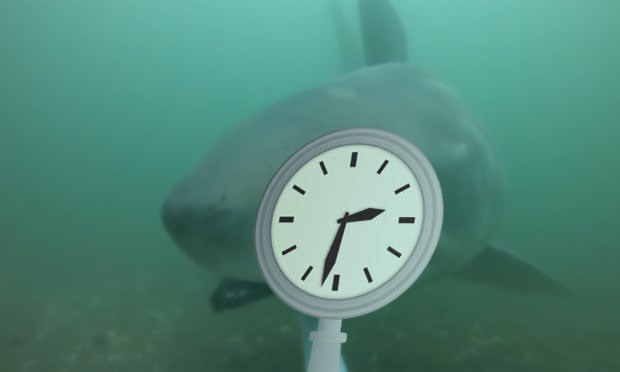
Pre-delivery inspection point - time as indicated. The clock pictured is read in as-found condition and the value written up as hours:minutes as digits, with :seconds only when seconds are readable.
2:32
